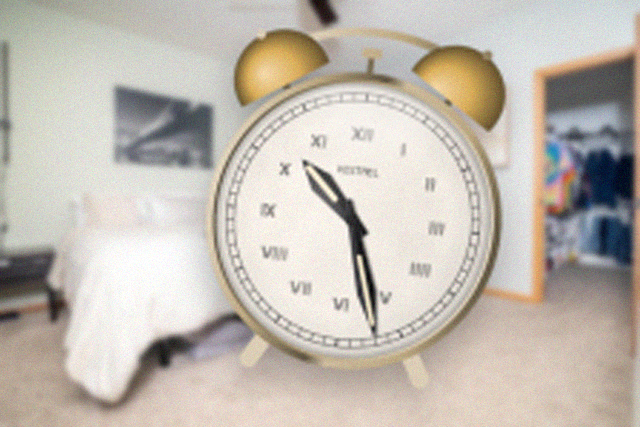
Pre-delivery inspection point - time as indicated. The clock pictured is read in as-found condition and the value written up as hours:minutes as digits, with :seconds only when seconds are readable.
10:27
